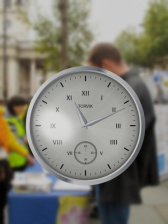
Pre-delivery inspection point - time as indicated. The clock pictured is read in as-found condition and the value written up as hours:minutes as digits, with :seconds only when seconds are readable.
11:11
